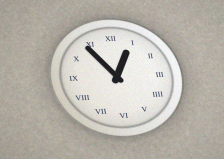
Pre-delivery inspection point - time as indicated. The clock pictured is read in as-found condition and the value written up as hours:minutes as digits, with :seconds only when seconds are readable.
12:54
